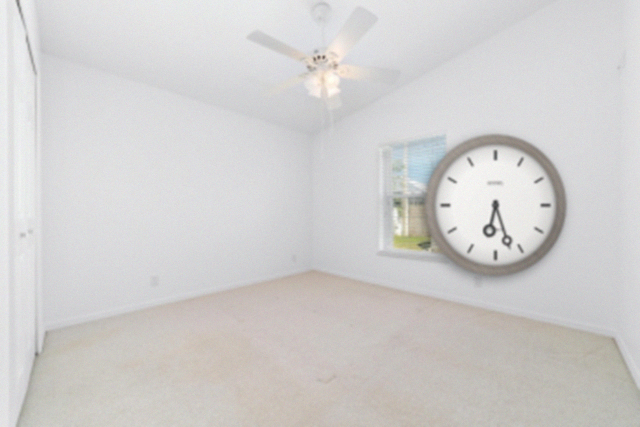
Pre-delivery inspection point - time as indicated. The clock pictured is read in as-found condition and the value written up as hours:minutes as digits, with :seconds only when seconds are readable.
6:27
